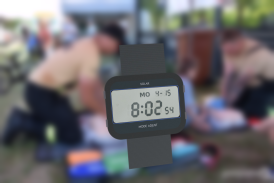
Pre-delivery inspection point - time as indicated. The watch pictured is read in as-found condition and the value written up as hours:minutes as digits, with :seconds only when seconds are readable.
8:02:54
